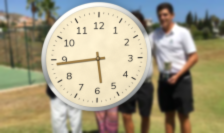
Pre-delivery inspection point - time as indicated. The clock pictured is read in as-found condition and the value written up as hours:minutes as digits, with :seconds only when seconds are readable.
5:44
